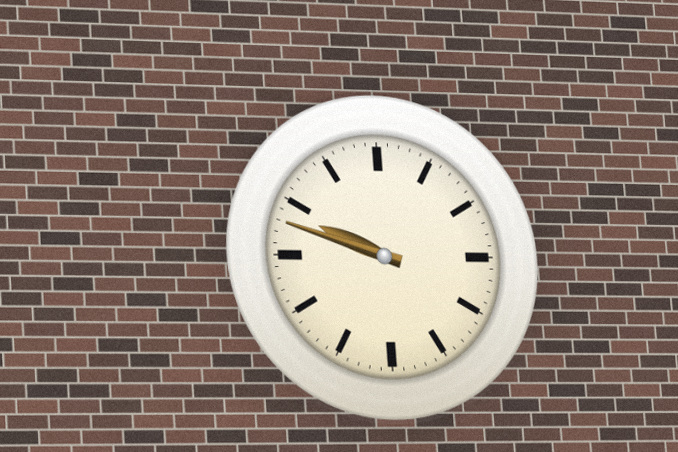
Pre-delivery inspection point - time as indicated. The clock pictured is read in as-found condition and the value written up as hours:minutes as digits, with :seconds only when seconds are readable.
9:48
